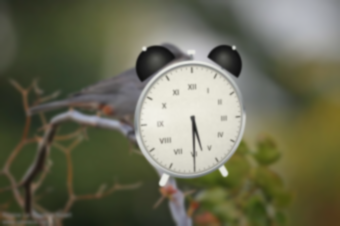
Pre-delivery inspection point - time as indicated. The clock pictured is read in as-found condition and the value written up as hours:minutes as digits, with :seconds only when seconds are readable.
5:30
